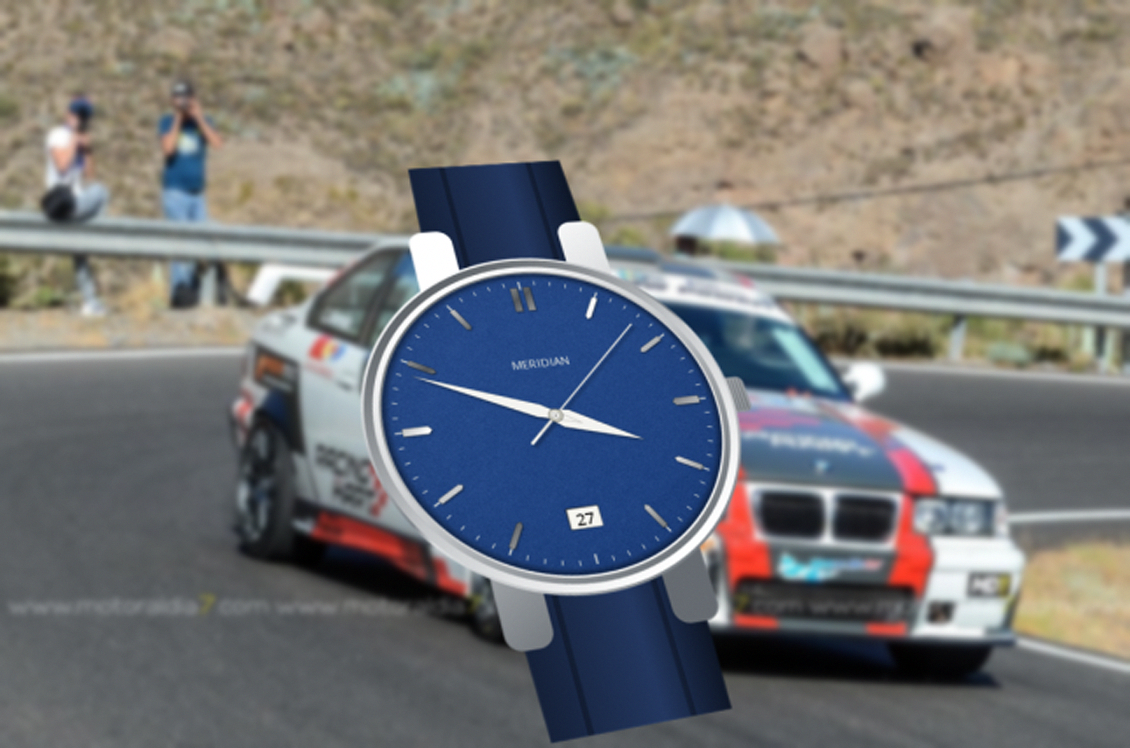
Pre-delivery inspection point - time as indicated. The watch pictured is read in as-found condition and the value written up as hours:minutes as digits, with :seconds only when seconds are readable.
3:49:08
